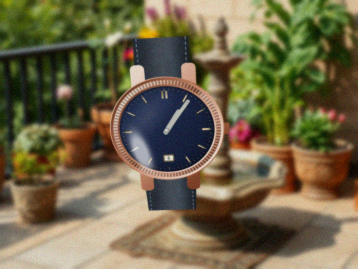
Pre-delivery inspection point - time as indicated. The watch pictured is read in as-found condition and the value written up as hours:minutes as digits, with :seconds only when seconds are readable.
1:06
